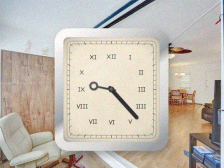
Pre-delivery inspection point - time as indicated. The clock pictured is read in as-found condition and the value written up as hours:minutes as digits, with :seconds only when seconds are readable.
9:23
